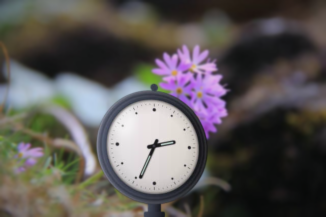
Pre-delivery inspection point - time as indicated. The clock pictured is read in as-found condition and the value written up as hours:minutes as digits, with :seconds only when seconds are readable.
2:34
